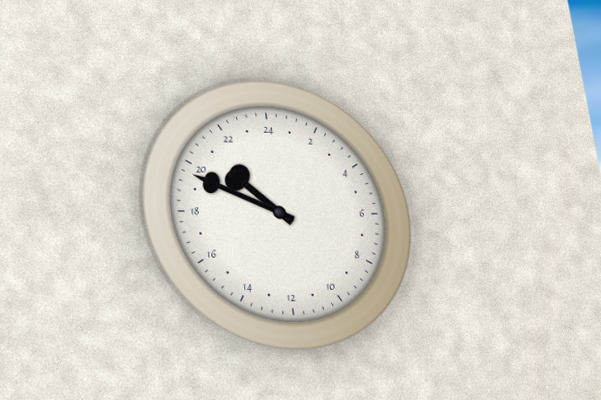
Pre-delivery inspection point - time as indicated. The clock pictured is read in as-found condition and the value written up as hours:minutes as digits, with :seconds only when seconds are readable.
20:49
